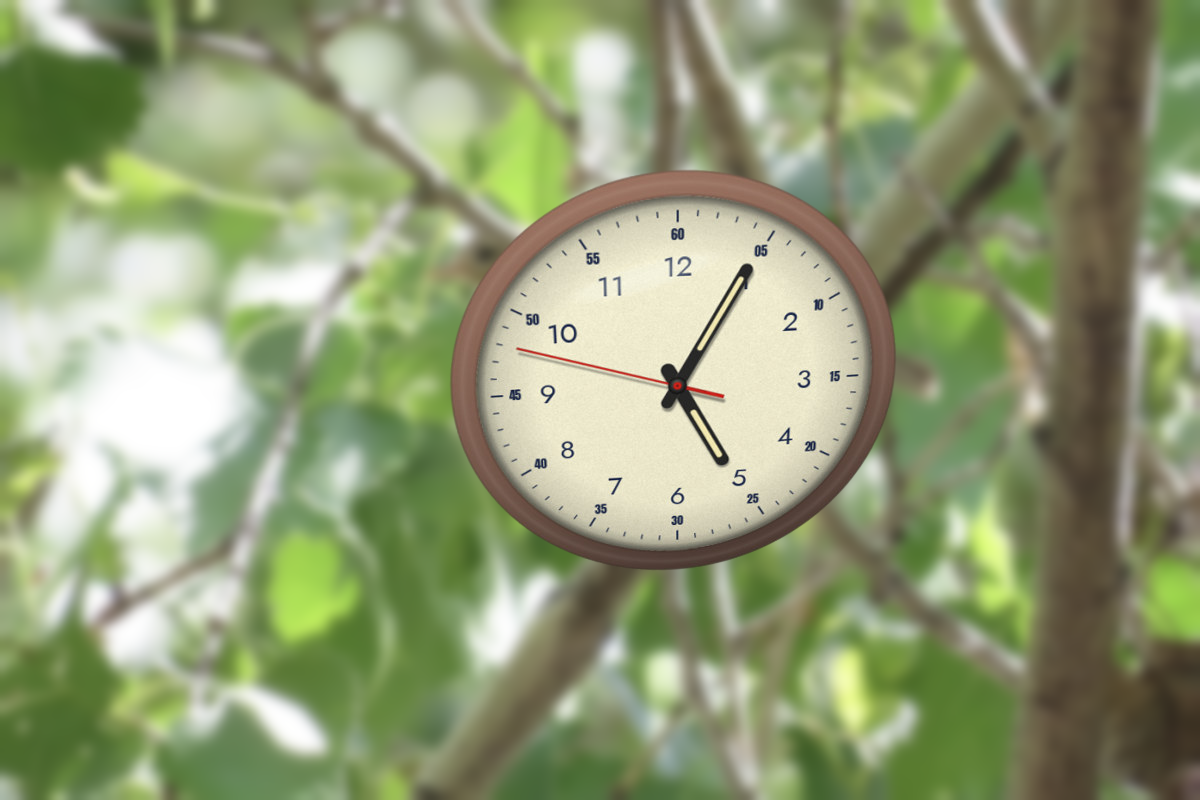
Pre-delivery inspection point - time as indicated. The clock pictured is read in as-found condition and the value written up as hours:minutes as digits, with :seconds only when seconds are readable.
5:04:48
